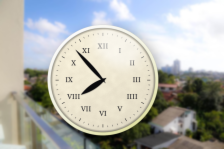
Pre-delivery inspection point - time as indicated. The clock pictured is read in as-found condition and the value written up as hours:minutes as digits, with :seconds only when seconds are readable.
7:53
